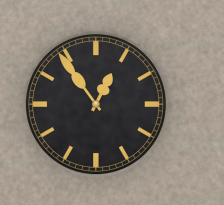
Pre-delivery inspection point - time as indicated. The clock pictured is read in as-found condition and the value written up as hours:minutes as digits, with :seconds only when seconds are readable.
12:54
